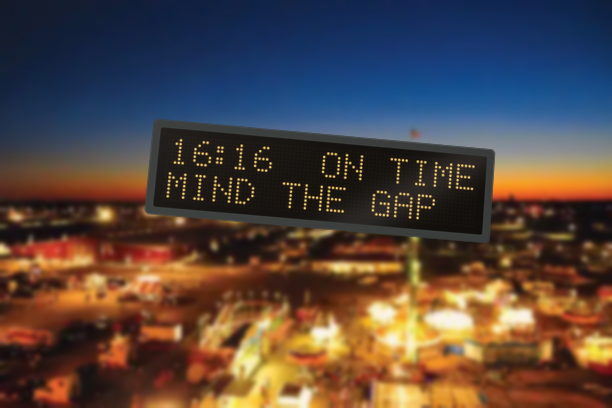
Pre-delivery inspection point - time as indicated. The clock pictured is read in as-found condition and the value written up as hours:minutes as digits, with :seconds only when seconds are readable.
16:16
